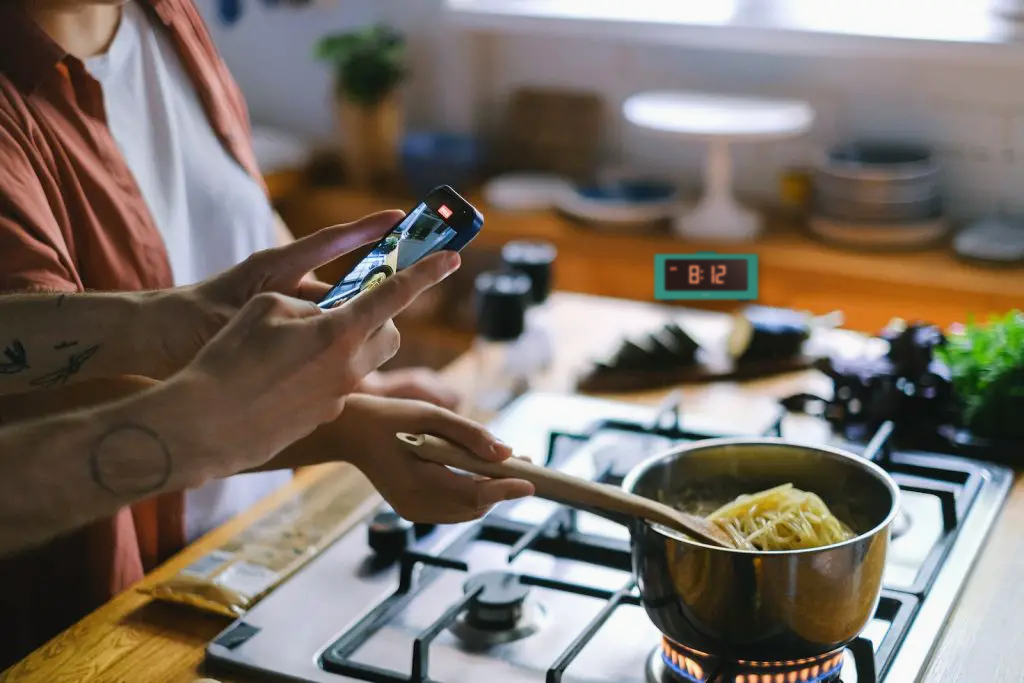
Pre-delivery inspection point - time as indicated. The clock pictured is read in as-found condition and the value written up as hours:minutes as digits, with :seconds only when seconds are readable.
8:12
